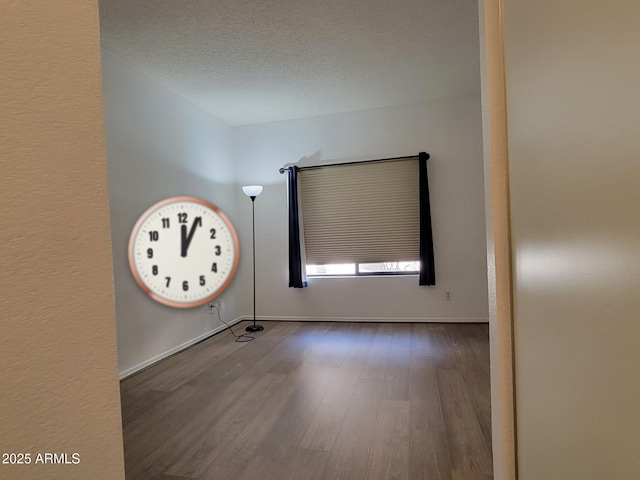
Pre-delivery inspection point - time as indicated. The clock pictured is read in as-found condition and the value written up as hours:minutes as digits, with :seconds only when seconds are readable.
12:04
